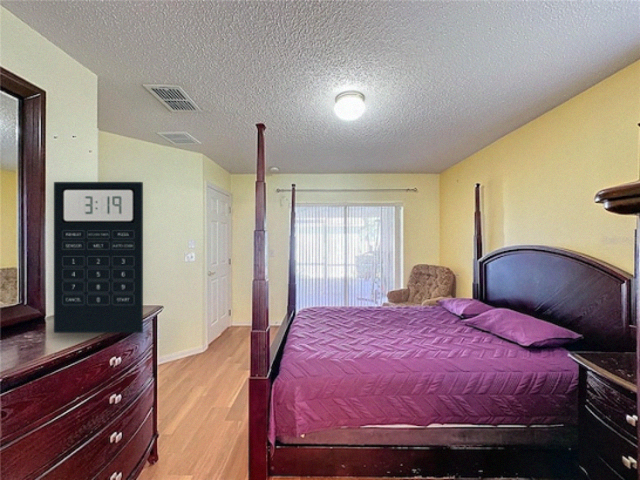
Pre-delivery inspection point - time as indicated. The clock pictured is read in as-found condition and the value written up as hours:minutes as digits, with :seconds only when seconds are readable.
3:19
